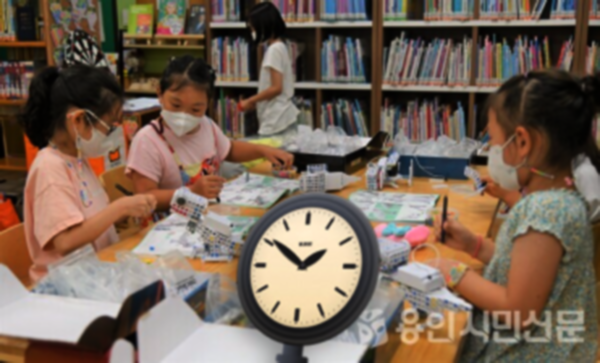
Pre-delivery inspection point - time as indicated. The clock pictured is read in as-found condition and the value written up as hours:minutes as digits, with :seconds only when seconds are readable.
1:51
